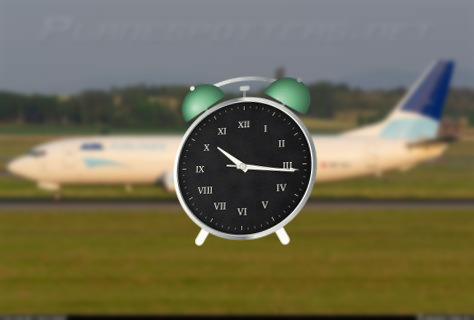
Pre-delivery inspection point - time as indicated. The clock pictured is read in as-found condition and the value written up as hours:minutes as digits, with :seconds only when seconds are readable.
10:16:16
